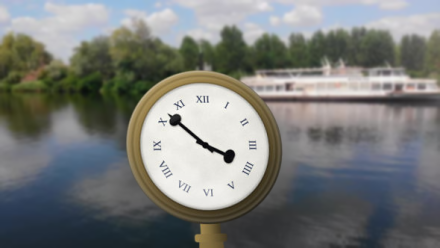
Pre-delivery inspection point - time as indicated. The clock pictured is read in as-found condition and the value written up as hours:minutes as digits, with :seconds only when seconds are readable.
3:52
